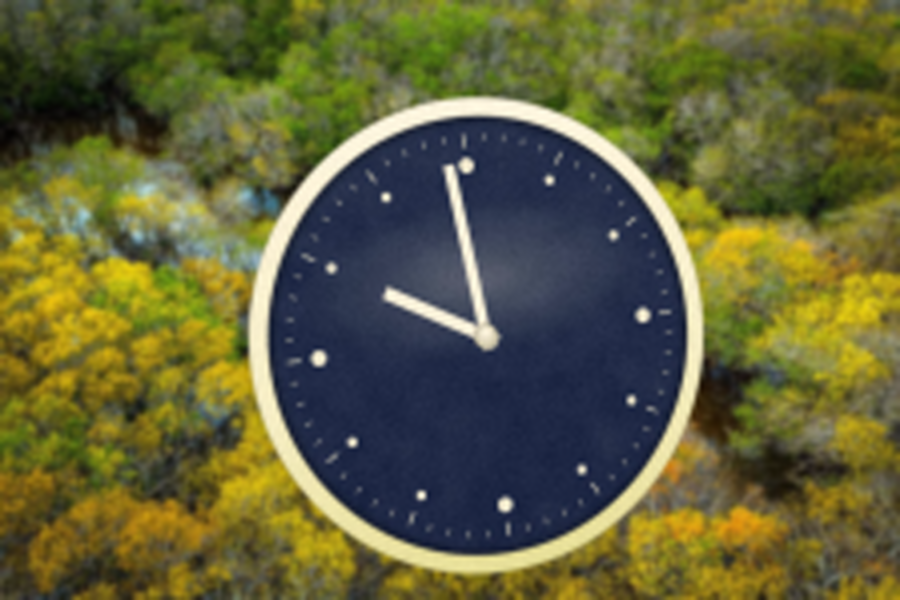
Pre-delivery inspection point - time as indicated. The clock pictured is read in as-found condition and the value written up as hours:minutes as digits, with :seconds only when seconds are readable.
9:59
